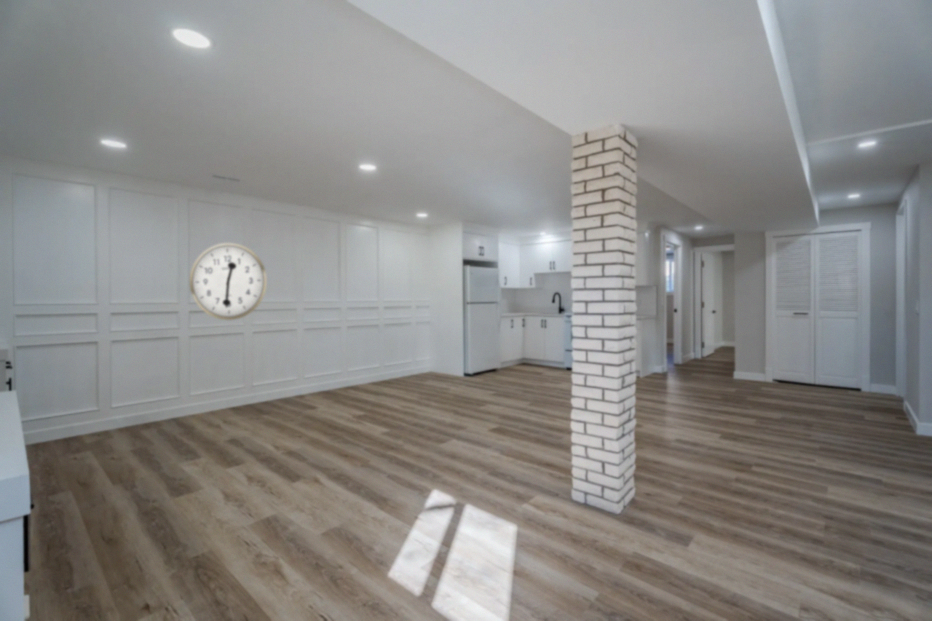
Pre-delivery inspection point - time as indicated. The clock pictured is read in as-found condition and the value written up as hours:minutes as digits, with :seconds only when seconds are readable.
12:31
